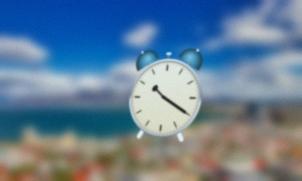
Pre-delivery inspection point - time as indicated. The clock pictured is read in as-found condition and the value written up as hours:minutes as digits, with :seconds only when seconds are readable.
10:20
